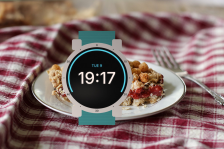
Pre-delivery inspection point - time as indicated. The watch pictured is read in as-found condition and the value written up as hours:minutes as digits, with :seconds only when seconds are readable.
19:17
